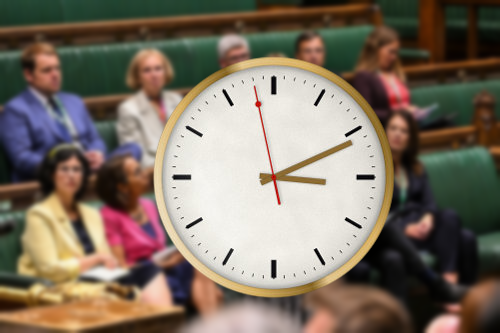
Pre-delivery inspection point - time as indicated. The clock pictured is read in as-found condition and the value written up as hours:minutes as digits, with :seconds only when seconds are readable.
3:10:58
